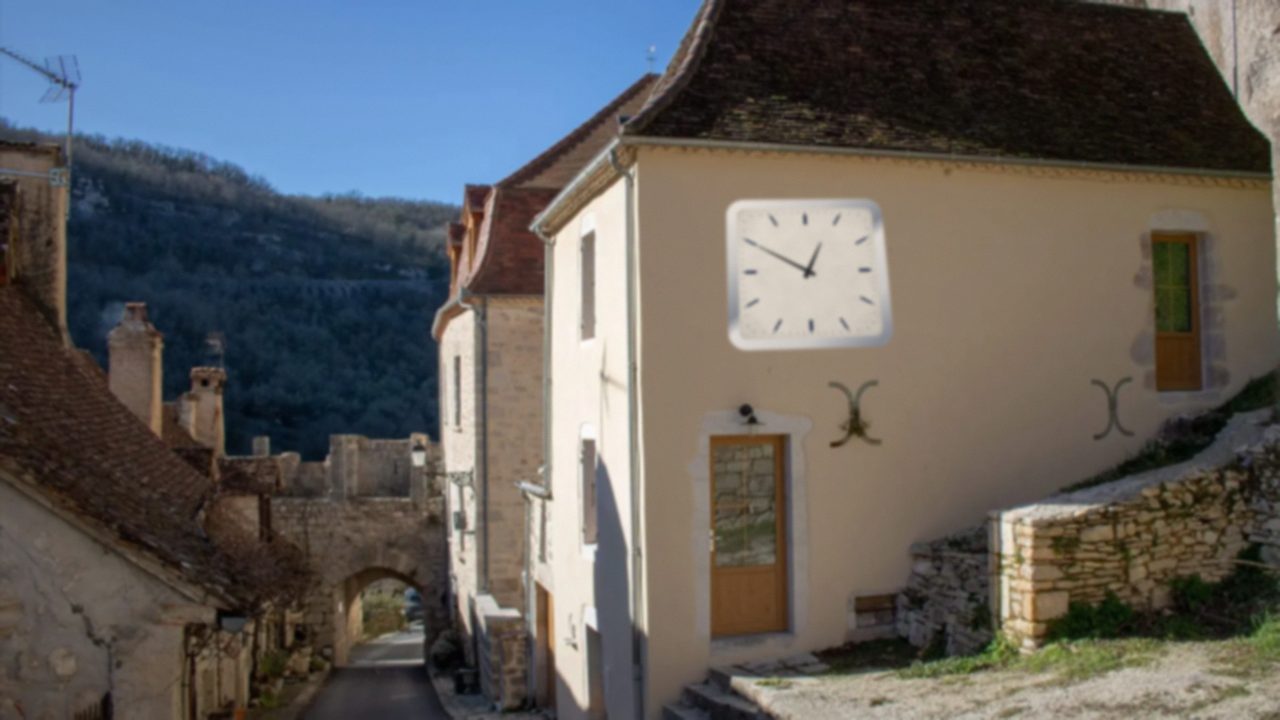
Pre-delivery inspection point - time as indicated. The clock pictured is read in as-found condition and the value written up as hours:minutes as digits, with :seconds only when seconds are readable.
12:50
